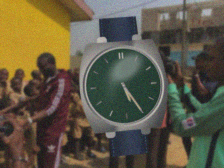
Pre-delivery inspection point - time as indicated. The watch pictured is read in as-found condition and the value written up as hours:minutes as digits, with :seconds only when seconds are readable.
5:25
